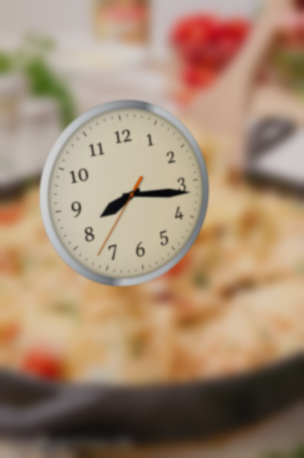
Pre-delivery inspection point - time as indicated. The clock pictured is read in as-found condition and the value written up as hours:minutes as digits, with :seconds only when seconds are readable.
8:16:37
